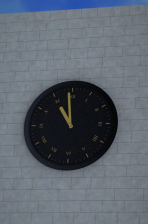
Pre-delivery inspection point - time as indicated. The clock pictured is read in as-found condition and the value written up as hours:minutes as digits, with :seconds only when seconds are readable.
10:59
